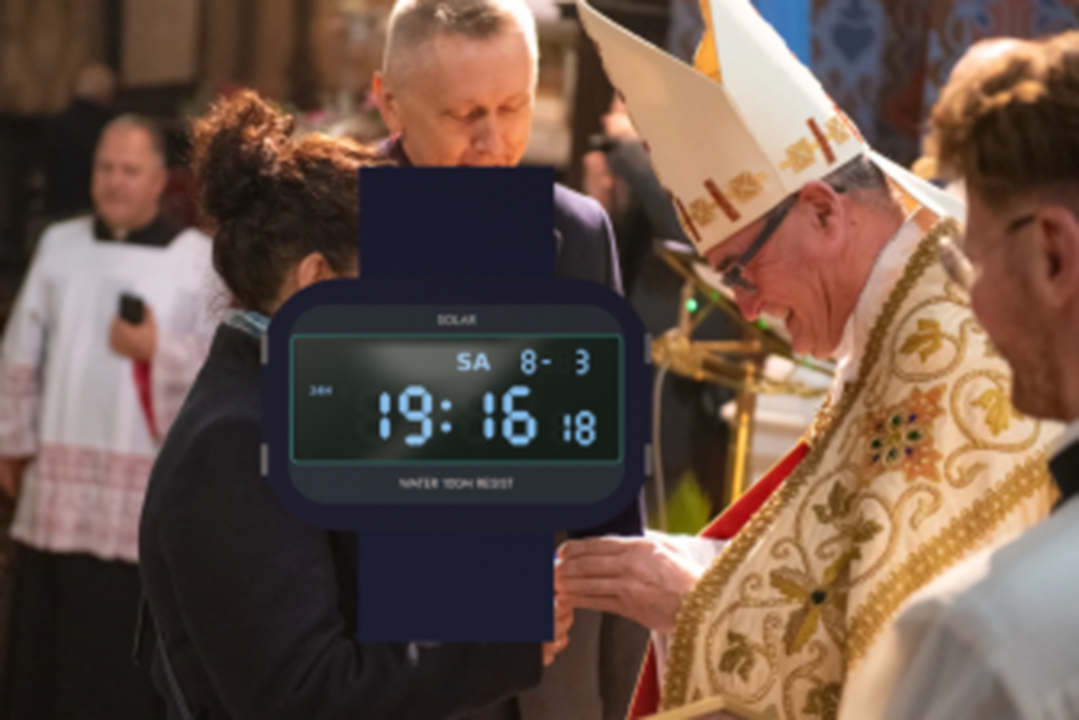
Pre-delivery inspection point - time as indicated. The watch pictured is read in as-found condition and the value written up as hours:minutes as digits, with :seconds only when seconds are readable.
19:16:18
